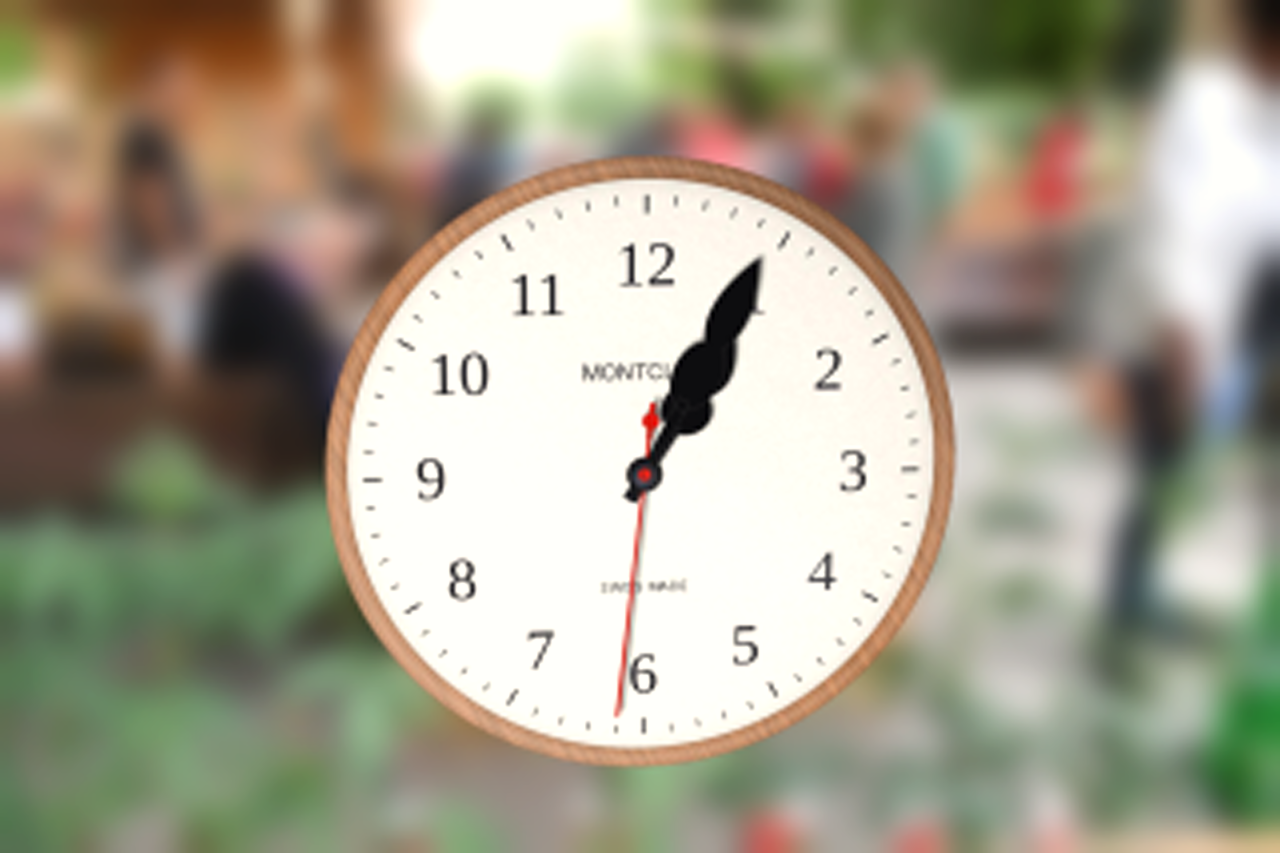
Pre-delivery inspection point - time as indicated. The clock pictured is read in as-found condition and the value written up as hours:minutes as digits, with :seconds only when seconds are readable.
1:04:31
